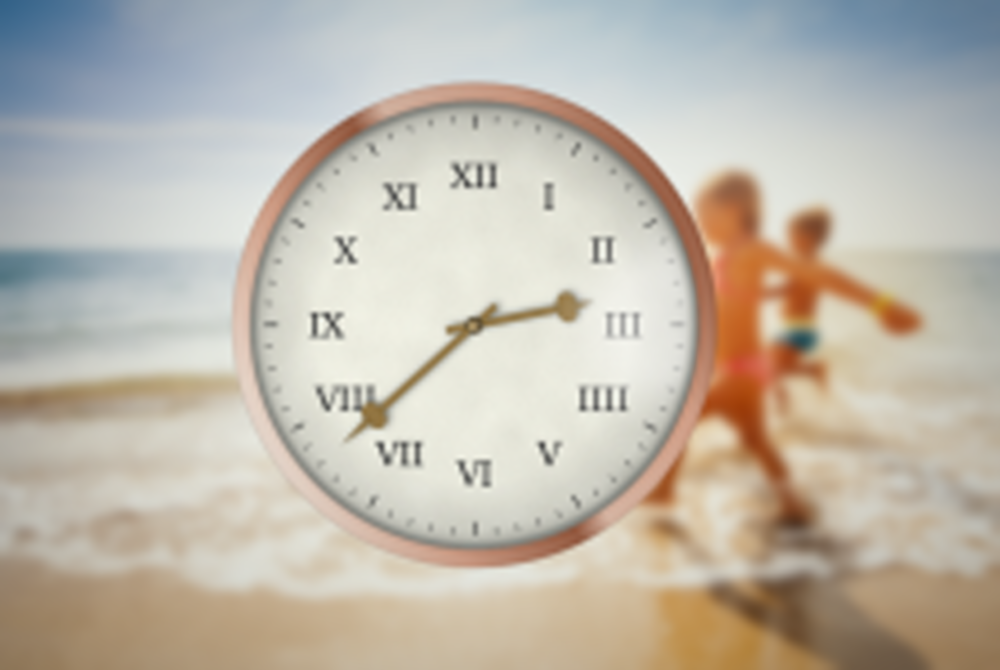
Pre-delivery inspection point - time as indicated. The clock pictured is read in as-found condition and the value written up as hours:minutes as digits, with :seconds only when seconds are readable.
2:38
